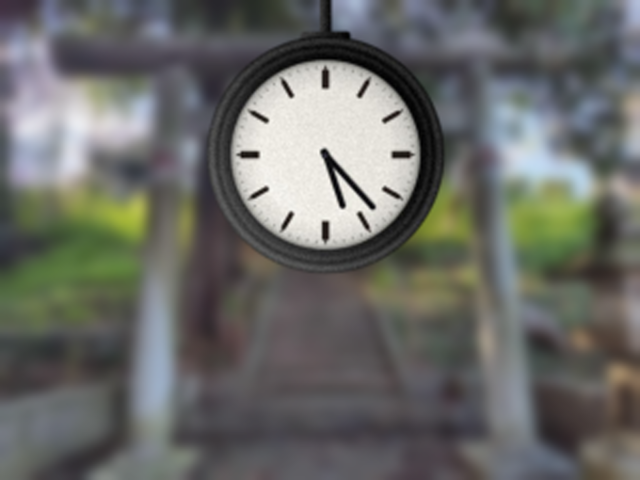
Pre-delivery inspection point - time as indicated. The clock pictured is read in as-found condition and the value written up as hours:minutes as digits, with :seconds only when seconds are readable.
5:23
